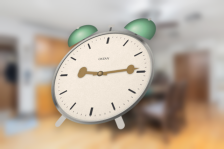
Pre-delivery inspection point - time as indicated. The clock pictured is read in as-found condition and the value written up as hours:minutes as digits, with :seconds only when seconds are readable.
9:14
